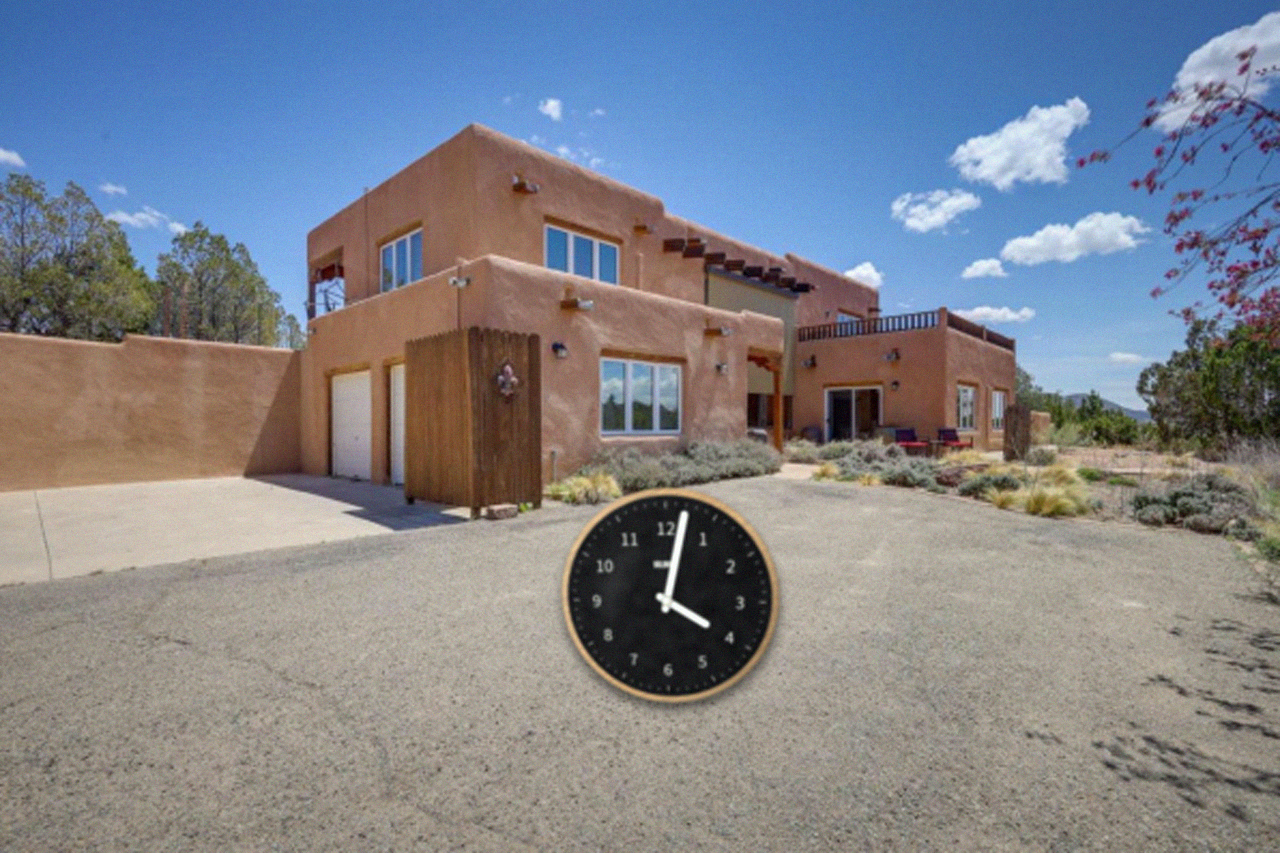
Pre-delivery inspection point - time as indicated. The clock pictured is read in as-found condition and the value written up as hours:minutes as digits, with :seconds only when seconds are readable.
4:02
